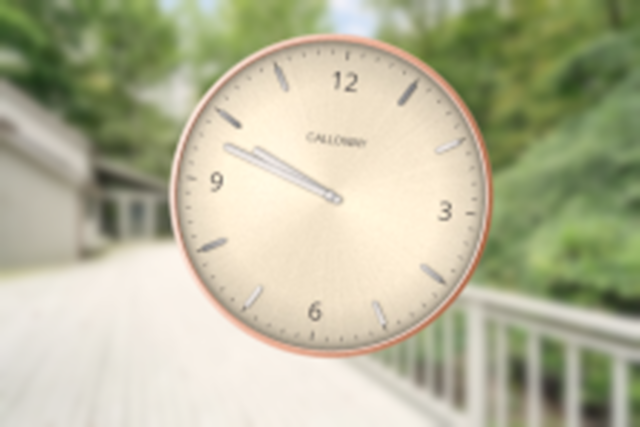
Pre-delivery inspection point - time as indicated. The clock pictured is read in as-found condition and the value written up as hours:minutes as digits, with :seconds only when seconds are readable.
9:48
